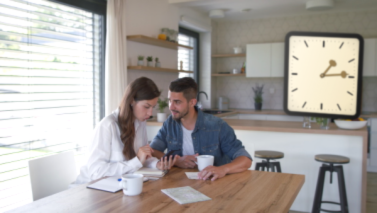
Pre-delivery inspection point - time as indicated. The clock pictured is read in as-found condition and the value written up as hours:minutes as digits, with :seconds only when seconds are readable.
1:14
